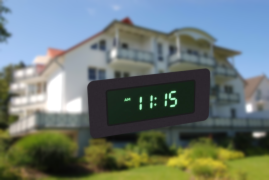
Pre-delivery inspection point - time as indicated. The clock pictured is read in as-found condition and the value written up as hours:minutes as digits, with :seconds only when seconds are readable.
11:15
